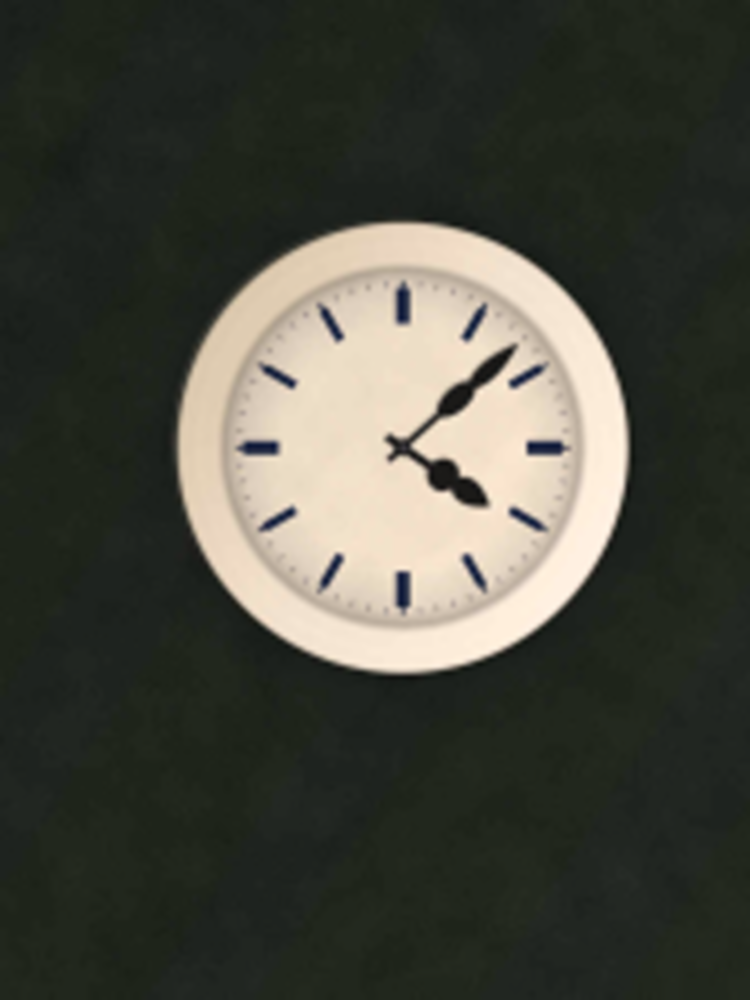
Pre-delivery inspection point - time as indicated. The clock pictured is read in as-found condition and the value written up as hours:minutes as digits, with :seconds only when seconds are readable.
4:08
